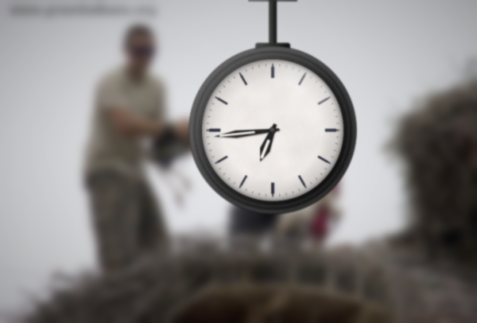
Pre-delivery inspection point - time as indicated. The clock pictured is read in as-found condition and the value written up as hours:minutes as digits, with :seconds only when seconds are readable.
6:44
